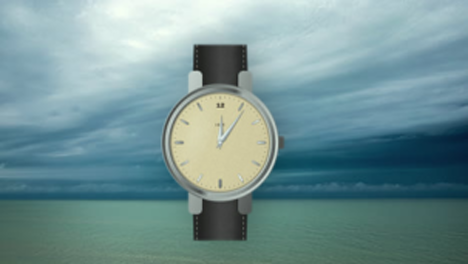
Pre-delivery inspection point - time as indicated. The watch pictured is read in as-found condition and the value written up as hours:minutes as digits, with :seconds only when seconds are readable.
12:06
